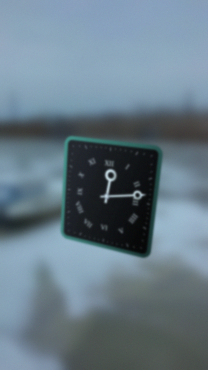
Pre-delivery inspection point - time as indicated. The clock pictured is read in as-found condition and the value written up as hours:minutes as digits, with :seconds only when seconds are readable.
12:13
